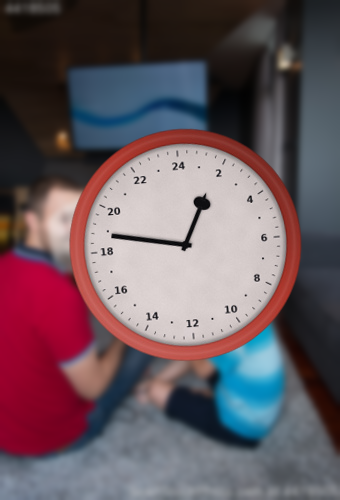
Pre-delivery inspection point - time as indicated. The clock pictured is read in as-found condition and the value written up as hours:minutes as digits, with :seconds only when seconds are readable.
1:47
